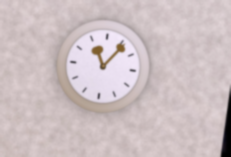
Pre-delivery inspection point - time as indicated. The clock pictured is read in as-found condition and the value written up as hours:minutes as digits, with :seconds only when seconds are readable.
11:06
